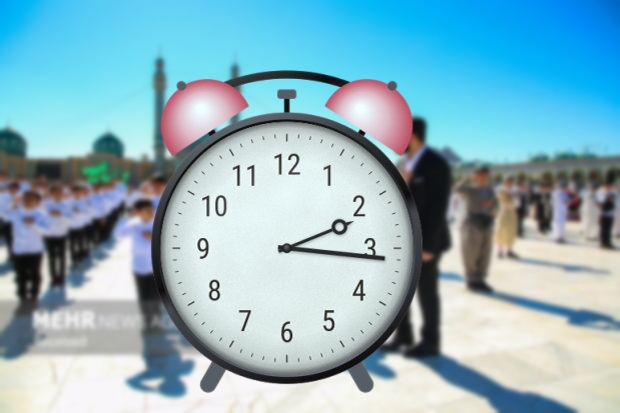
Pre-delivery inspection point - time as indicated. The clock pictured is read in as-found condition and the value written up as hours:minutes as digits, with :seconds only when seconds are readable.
2:16
